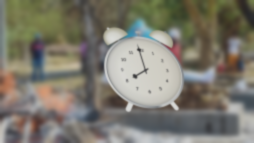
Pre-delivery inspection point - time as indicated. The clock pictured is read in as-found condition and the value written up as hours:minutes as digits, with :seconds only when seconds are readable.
7:59
